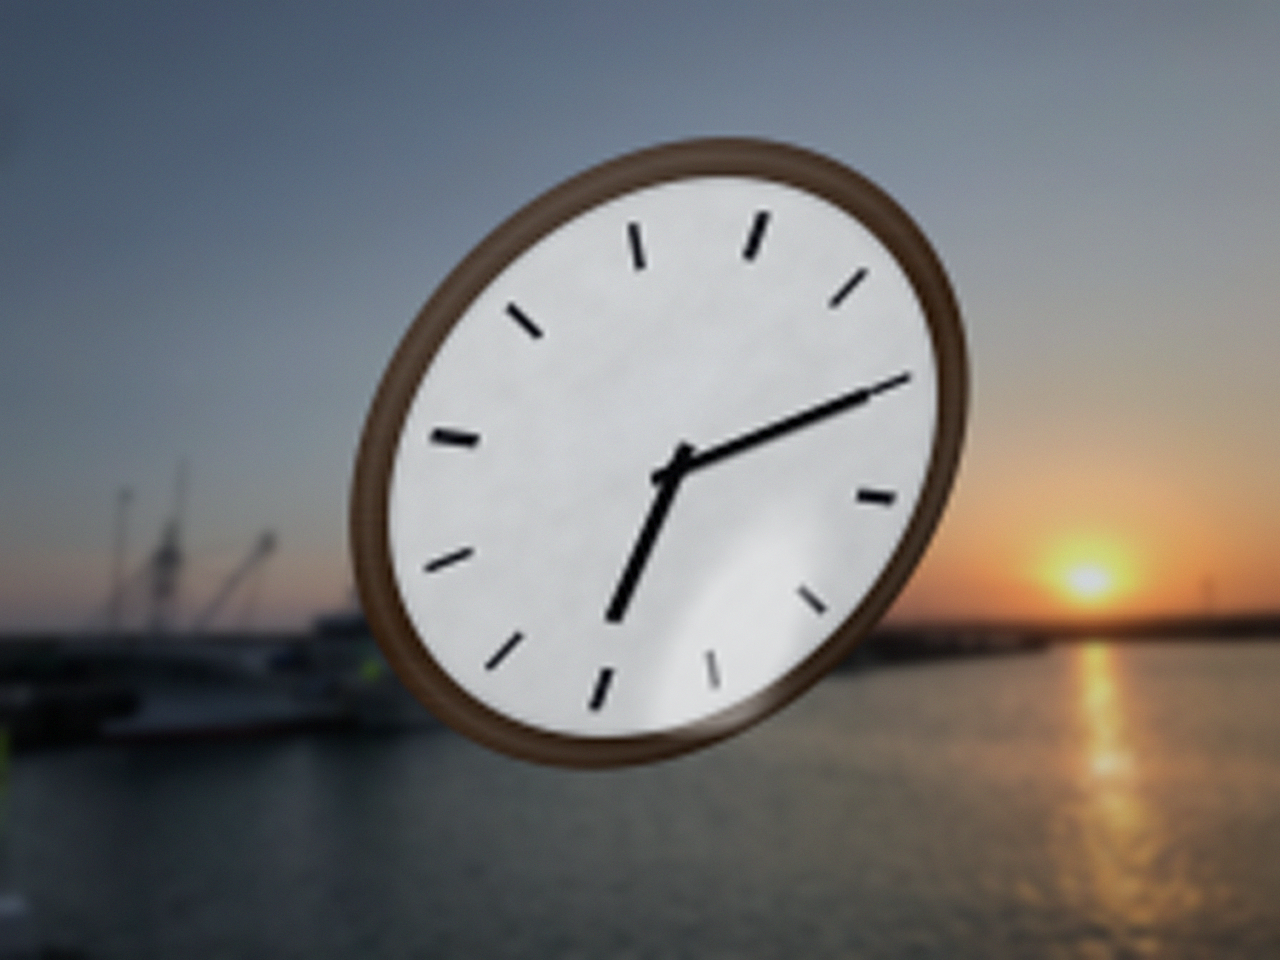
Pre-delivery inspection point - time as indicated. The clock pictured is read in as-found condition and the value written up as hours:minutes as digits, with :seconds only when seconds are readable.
6:10
